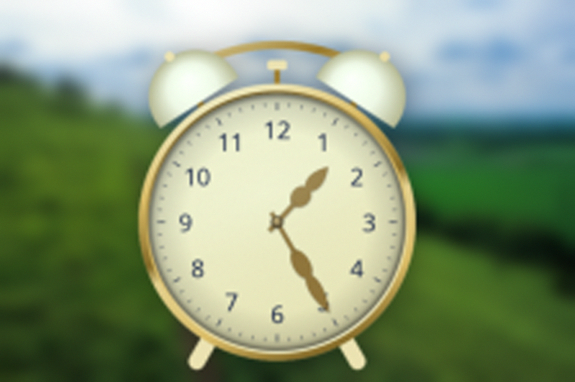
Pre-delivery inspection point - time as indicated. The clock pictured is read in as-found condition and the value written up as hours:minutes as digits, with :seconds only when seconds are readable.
1:25
